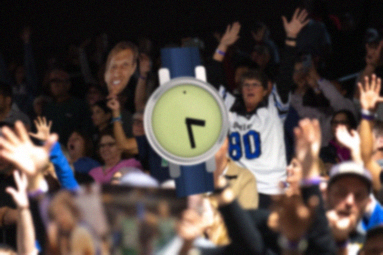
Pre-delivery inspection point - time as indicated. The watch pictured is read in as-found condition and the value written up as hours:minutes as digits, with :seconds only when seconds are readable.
3:29
